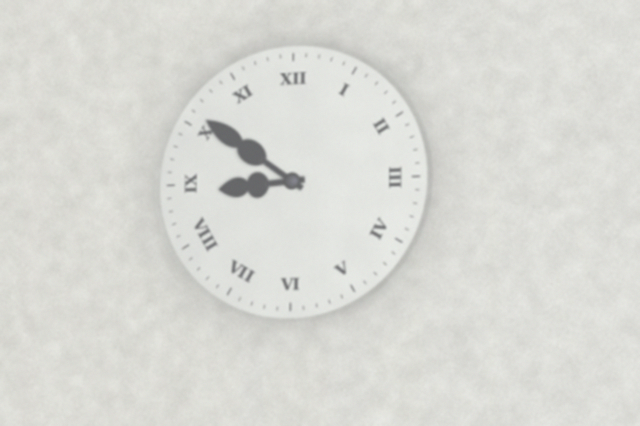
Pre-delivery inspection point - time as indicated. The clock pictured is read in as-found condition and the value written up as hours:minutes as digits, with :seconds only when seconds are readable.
8:51
